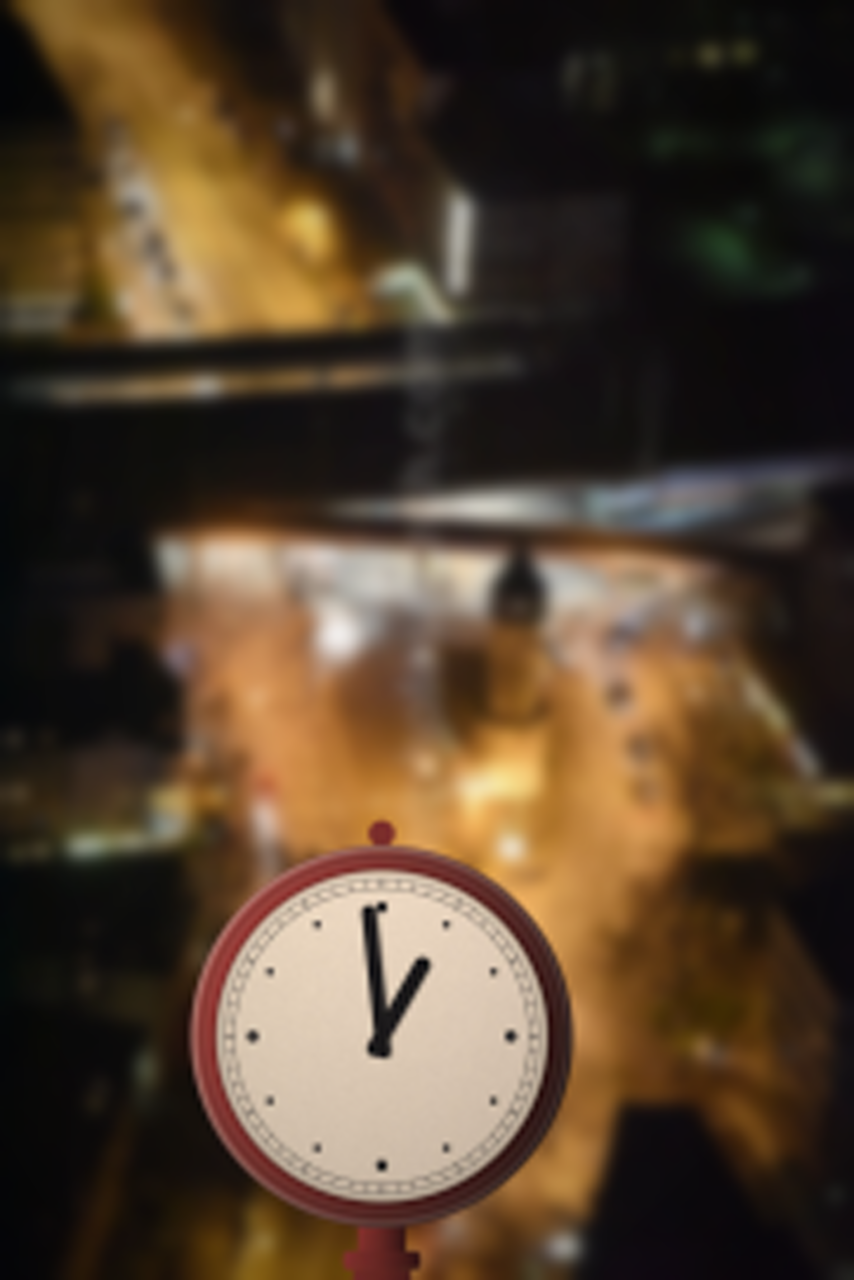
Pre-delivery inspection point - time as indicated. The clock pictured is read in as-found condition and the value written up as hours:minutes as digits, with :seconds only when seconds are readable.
12:59
